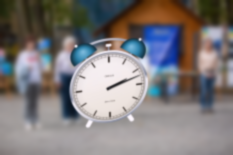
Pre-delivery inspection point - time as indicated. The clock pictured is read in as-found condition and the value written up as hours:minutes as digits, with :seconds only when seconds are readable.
2:12
